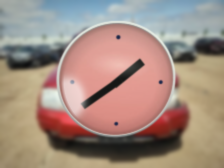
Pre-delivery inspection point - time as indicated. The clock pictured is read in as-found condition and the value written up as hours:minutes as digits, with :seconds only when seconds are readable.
1:39
